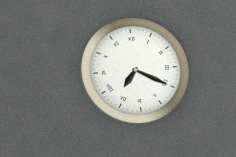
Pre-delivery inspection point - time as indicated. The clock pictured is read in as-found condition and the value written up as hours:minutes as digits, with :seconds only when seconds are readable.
7:20
